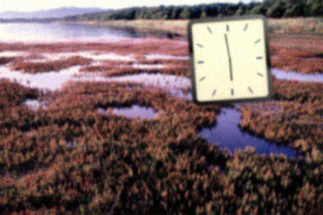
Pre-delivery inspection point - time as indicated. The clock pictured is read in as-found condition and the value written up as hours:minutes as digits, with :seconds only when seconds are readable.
5:59
